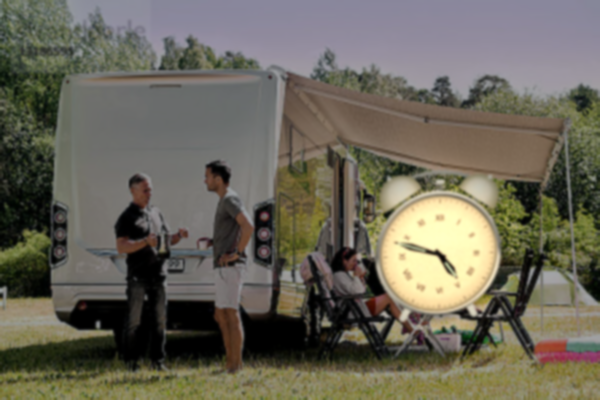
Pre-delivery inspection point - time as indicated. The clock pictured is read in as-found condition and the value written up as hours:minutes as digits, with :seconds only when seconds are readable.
4:48
